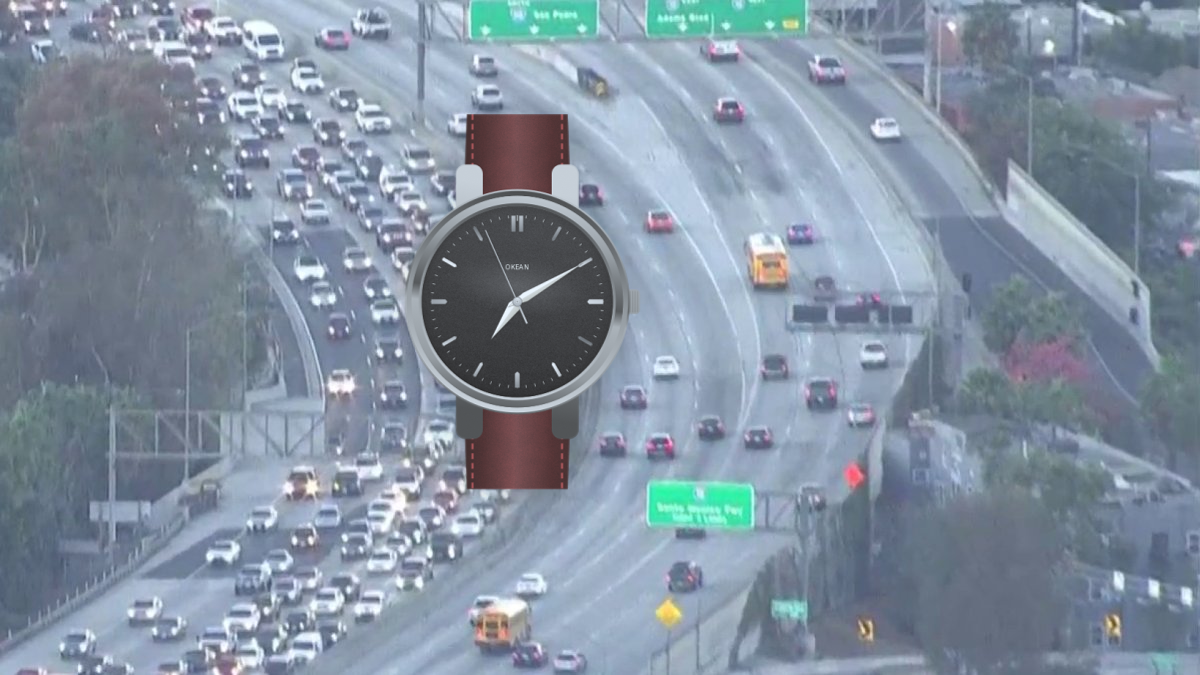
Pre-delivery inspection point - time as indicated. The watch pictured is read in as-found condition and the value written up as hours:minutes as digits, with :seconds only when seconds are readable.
7:09:56
